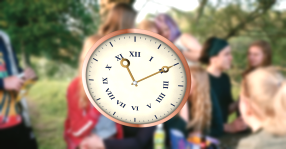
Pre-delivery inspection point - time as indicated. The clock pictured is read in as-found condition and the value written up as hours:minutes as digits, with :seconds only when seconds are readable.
11:10
